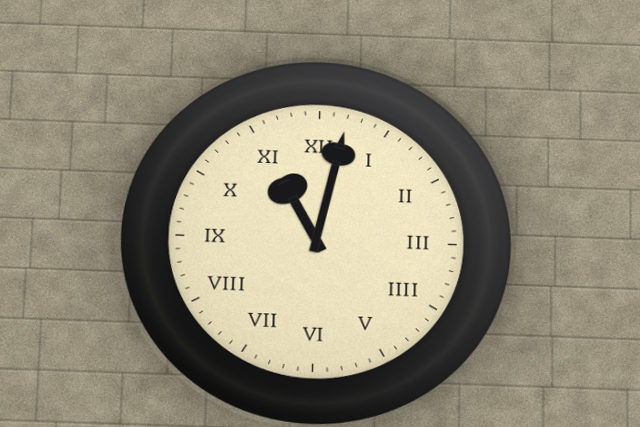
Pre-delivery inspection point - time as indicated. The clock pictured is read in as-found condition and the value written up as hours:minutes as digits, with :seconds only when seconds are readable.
11:02
